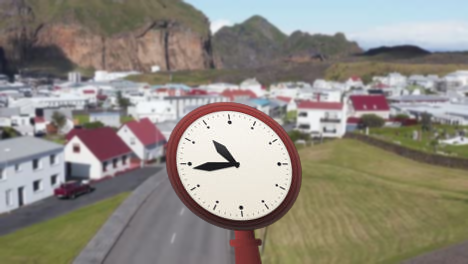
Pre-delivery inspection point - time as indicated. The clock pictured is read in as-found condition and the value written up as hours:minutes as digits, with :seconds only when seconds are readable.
10:44
